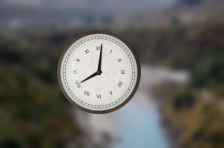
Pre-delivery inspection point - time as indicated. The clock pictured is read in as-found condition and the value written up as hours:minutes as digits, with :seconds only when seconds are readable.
8:01
